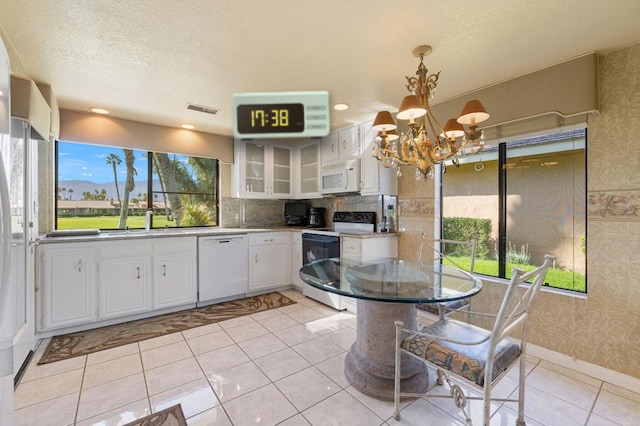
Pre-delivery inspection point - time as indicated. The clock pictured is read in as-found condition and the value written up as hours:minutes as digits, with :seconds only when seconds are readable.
17:38
